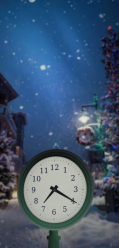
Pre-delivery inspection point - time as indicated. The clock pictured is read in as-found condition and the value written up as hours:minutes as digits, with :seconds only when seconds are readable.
7:20
